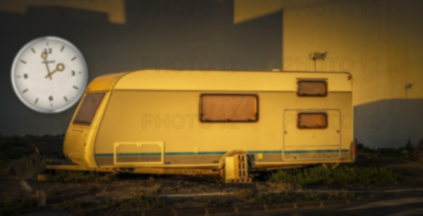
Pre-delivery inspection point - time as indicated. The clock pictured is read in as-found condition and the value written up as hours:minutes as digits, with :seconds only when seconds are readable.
1:58
